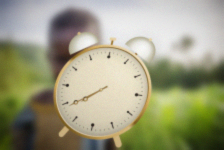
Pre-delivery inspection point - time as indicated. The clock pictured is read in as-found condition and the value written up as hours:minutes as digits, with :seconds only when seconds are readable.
7:39
